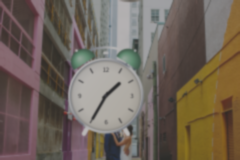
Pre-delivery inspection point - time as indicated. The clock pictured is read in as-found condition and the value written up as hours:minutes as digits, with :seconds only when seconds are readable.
1:35
